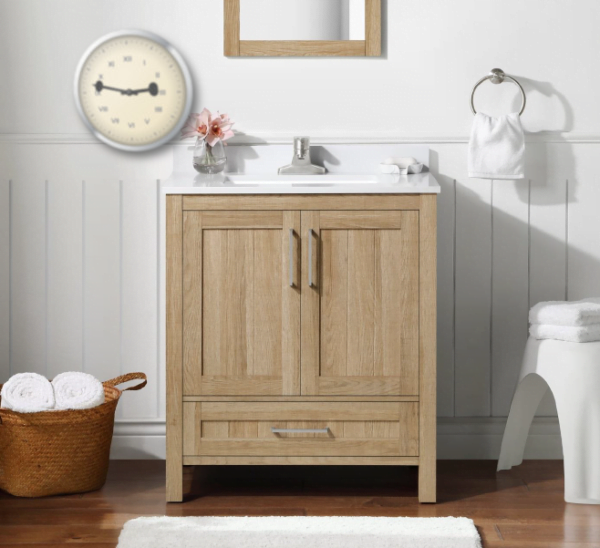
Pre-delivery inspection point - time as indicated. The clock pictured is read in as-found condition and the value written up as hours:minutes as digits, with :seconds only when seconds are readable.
2:47
